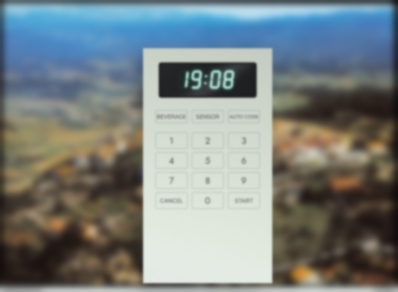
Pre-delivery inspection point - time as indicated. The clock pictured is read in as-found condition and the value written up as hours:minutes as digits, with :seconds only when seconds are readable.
19:08
